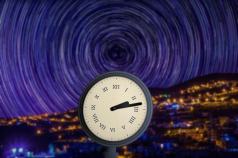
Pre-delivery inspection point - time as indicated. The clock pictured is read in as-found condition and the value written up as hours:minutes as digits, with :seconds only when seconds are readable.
2:13
